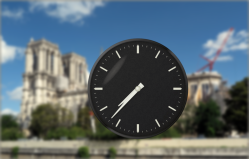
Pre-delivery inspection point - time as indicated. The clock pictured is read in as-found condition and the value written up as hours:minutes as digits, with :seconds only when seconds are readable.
7:37
